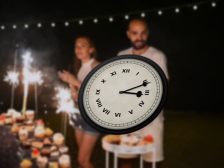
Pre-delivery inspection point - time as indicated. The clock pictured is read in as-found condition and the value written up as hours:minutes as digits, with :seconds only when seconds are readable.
3:11
